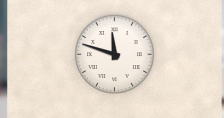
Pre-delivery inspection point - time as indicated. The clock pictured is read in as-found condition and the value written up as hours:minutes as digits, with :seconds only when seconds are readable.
11:48
